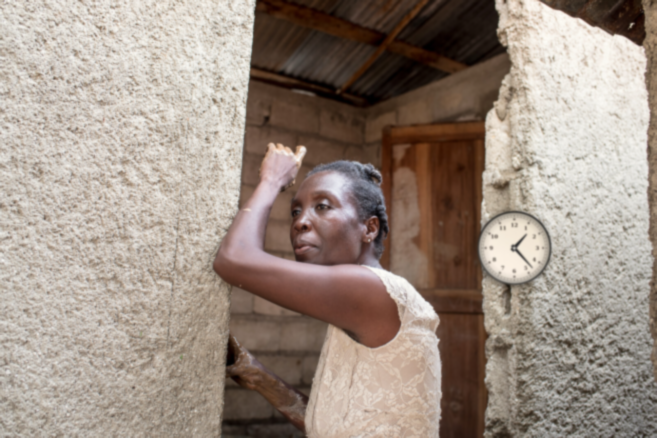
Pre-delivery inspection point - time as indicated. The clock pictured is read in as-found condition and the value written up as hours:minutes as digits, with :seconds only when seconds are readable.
1:23
